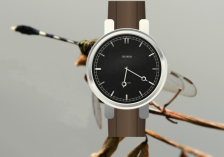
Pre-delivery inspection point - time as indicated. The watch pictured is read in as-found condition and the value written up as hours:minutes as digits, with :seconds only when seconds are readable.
6:20
